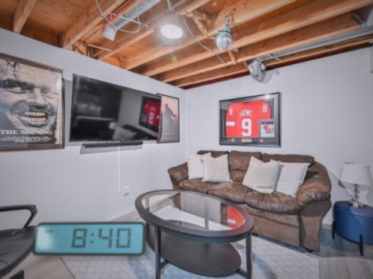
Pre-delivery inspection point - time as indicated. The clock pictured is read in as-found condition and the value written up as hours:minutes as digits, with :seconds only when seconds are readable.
8:40
